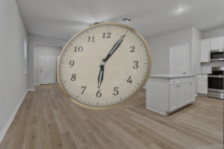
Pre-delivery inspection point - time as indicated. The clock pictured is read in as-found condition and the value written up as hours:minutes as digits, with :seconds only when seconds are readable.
6:05
